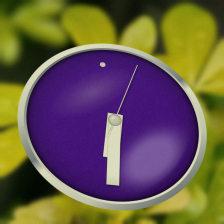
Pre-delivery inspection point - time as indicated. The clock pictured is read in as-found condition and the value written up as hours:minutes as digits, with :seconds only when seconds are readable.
6:32:05
